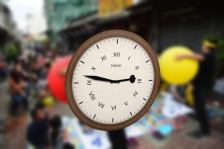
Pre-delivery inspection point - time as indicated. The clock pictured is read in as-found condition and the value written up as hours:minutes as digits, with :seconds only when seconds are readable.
2:47
